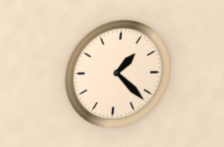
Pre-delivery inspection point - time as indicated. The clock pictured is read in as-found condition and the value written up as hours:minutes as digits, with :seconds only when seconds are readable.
1:22
